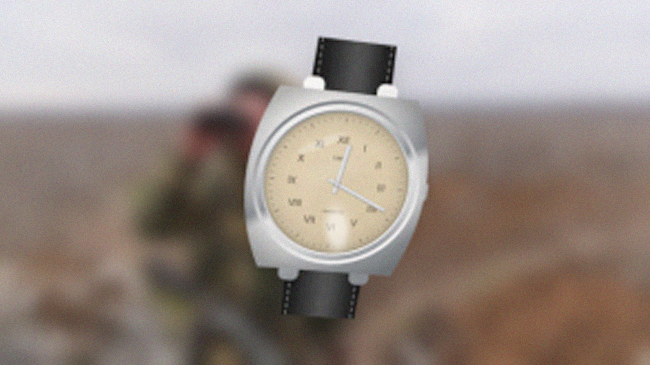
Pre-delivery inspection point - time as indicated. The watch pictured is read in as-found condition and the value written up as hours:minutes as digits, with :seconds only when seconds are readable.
12:19
